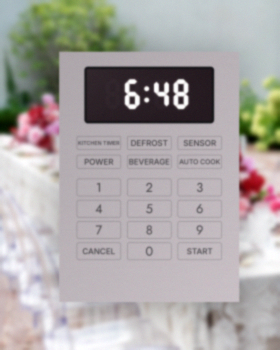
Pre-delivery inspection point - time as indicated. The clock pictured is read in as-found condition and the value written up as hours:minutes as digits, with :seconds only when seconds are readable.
6:48
